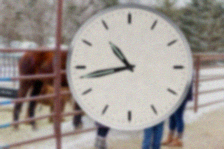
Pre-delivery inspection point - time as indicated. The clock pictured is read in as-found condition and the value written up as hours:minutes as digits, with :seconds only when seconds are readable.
10:43
